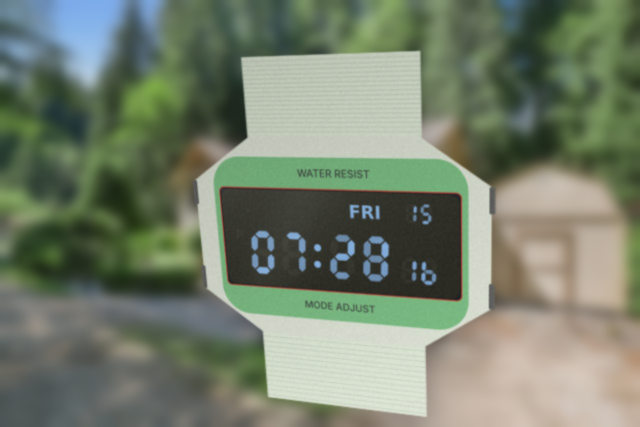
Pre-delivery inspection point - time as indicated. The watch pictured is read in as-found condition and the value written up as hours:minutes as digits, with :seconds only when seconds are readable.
7:28:16
